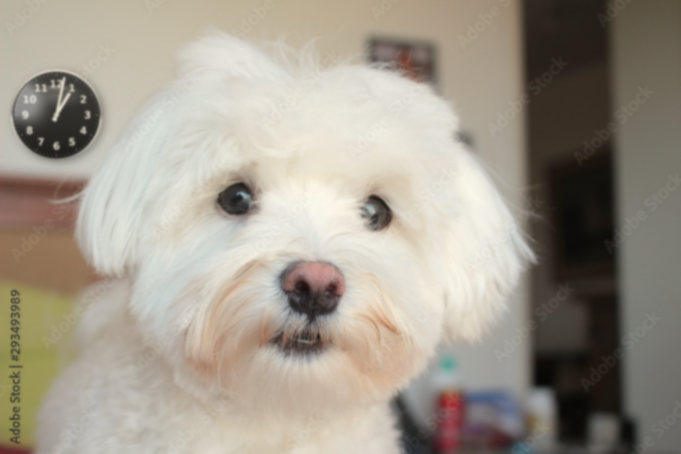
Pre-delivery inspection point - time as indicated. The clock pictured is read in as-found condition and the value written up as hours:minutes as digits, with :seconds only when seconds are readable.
1:02
